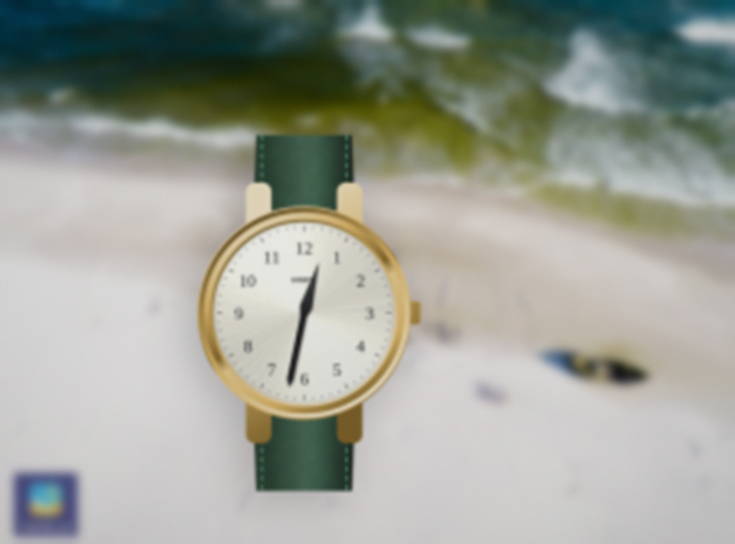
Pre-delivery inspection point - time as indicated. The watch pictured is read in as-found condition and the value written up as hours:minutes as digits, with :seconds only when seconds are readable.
12:32
